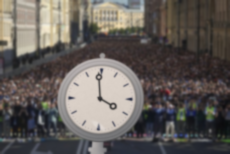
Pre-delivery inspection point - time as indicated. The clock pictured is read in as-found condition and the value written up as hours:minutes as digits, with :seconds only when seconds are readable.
3:59
